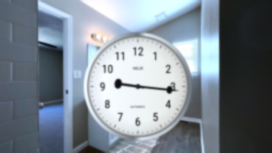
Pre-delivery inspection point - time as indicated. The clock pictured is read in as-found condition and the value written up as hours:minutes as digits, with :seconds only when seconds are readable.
9:16
